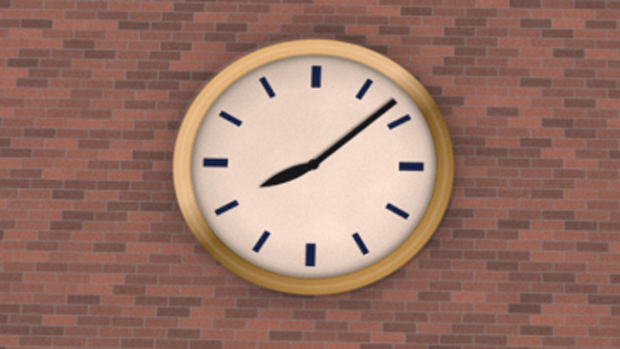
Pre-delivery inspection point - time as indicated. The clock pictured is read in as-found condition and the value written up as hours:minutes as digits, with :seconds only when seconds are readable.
8:08
